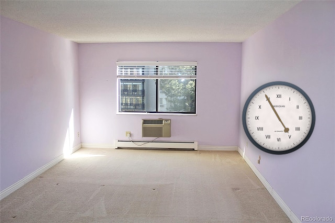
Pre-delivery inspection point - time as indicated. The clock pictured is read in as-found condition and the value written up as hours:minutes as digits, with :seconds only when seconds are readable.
4:55
